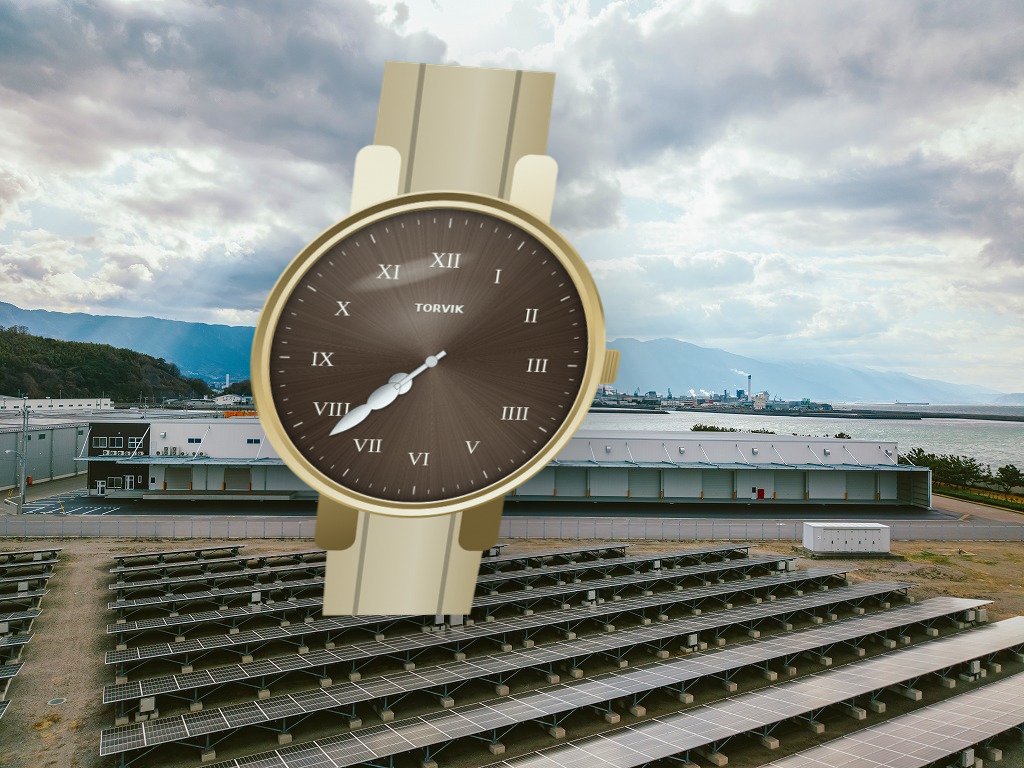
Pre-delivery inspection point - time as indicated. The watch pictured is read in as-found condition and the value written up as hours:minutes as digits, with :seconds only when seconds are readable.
7:38
